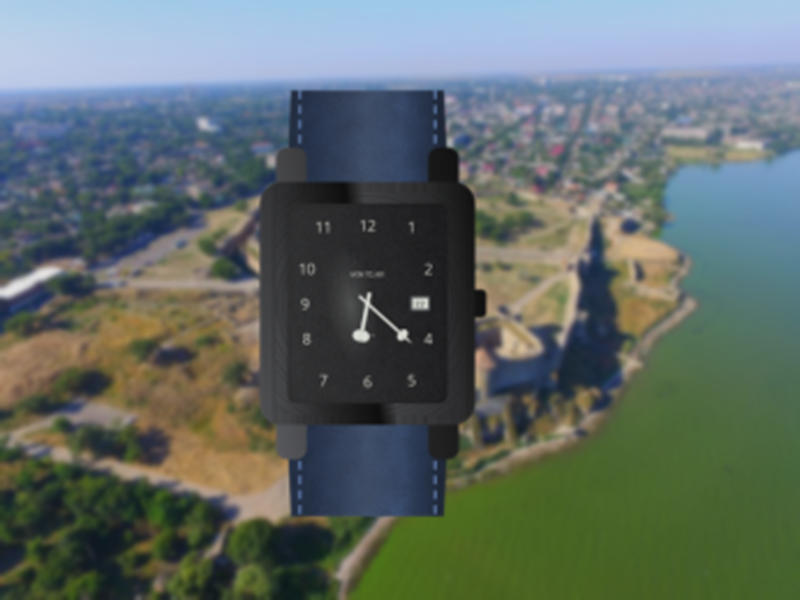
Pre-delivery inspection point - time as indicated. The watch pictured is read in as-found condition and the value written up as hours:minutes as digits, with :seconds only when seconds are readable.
6:22
